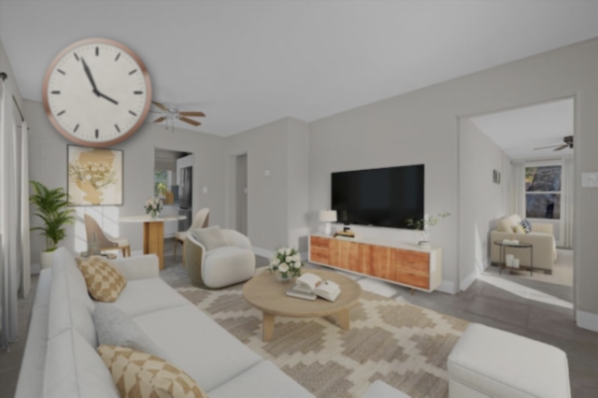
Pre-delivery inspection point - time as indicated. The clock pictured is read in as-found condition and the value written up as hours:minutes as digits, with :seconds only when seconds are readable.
3:56
